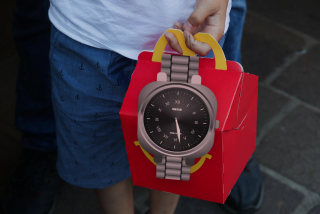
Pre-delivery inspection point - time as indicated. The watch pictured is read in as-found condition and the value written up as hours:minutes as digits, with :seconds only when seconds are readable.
5:28
